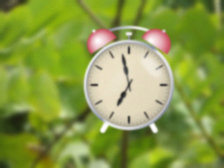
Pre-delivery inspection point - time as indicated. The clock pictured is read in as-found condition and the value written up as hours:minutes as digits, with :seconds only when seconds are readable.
6:58
